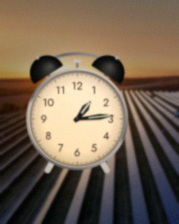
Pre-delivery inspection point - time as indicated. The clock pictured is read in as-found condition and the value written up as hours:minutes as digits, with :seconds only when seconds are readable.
1:14
